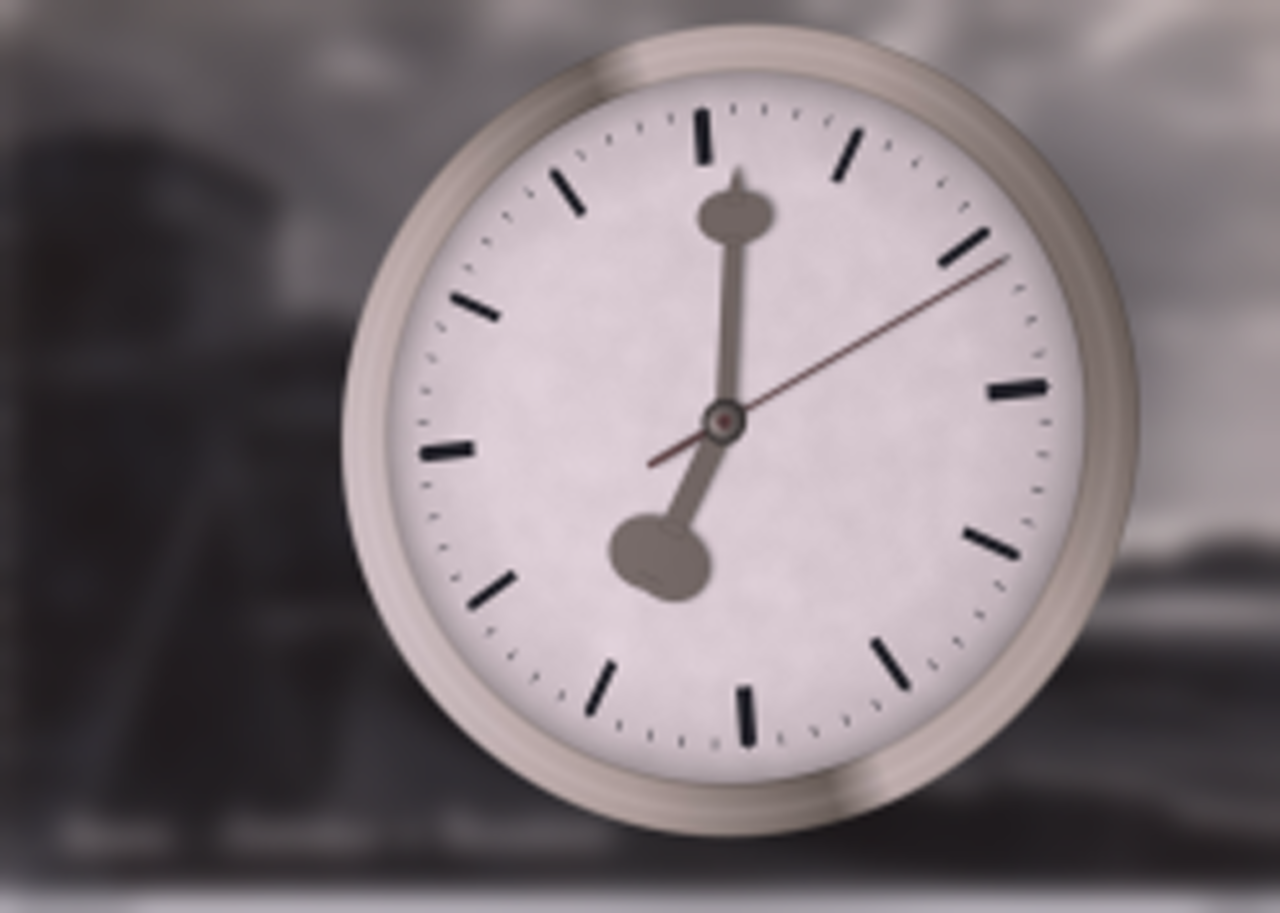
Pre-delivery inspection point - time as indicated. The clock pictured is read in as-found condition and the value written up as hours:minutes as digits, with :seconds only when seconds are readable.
7:01:11
